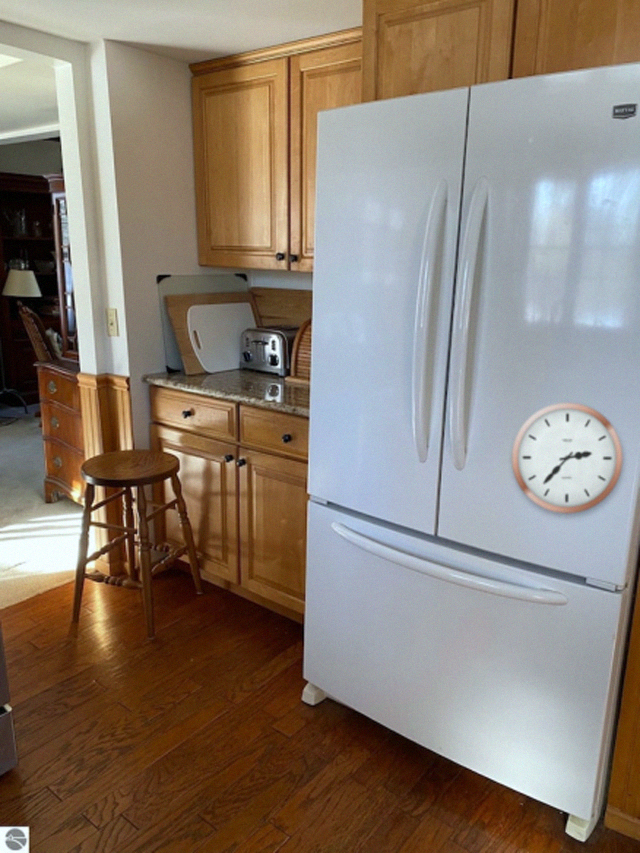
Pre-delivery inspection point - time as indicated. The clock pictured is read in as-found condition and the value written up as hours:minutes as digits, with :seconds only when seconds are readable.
2:37
